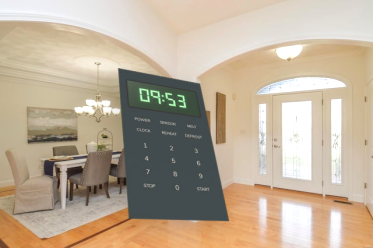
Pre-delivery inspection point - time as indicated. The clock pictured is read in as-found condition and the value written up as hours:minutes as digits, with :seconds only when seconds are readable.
9:53
